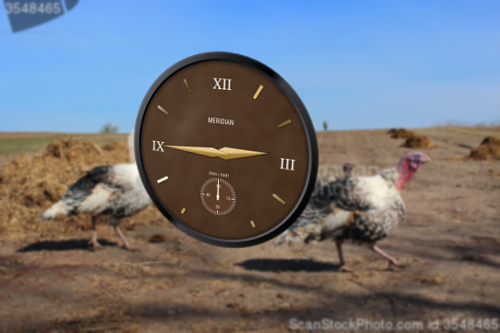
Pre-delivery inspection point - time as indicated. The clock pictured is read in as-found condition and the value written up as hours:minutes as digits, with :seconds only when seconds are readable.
2:45
